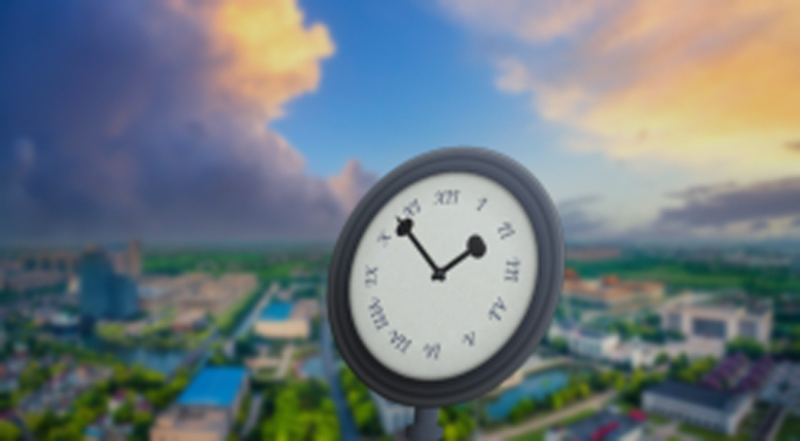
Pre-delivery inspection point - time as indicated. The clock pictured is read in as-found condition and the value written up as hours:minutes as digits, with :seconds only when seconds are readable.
1:53
